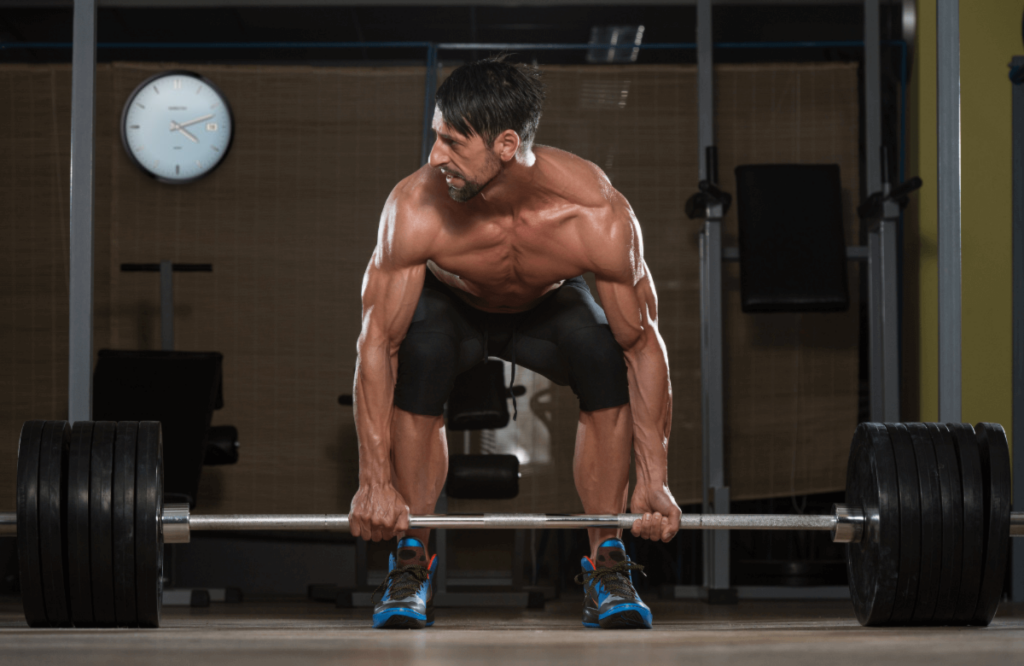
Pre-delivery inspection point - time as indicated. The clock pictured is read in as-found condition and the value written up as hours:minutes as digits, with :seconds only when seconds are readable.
4:12
